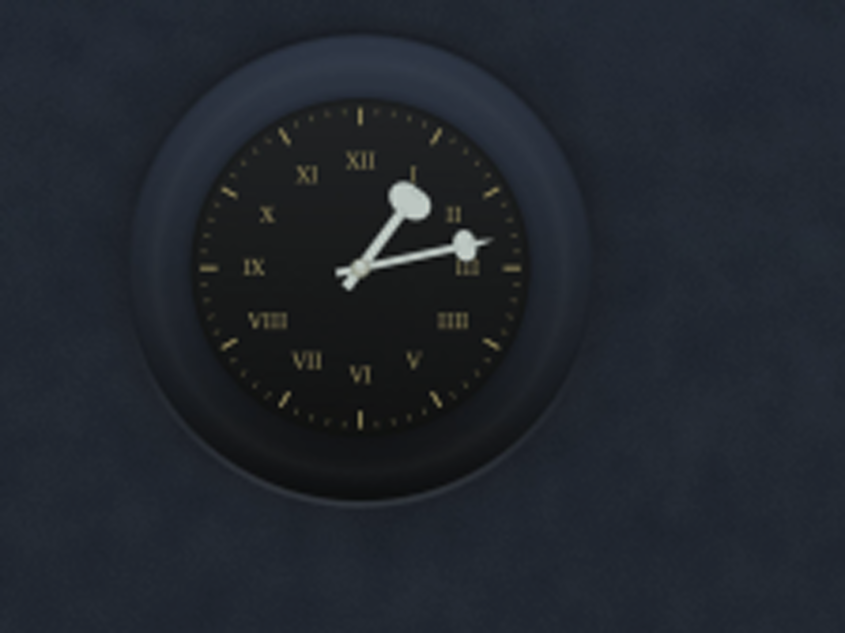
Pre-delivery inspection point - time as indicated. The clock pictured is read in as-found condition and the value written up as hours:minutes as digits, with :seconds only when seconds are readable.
1:13
